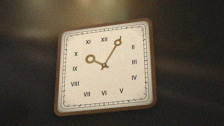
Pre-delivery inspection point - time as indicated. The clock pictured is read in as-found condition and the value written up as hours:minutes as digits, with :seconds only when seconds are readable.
10:05
